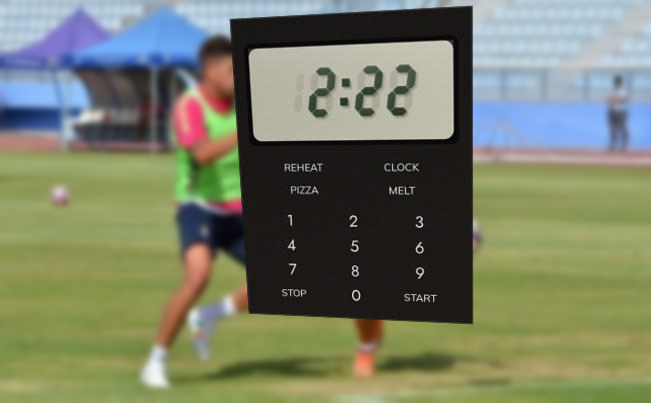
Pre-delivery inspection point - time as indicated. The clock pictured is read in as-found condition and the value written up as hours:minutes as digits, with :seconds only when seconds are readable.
2:22
